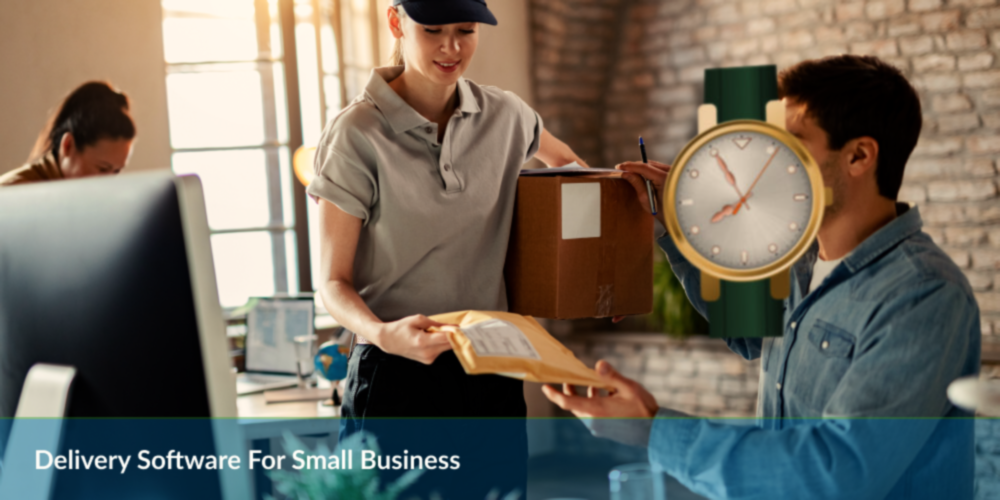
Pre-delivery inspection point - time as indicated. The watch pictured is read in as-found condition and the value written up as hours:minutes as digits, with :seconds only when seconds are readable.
7:55:06
